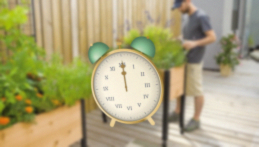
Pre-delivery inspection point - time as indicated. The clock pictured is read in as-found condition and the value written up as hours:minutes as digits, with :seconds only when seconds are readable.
12:00
